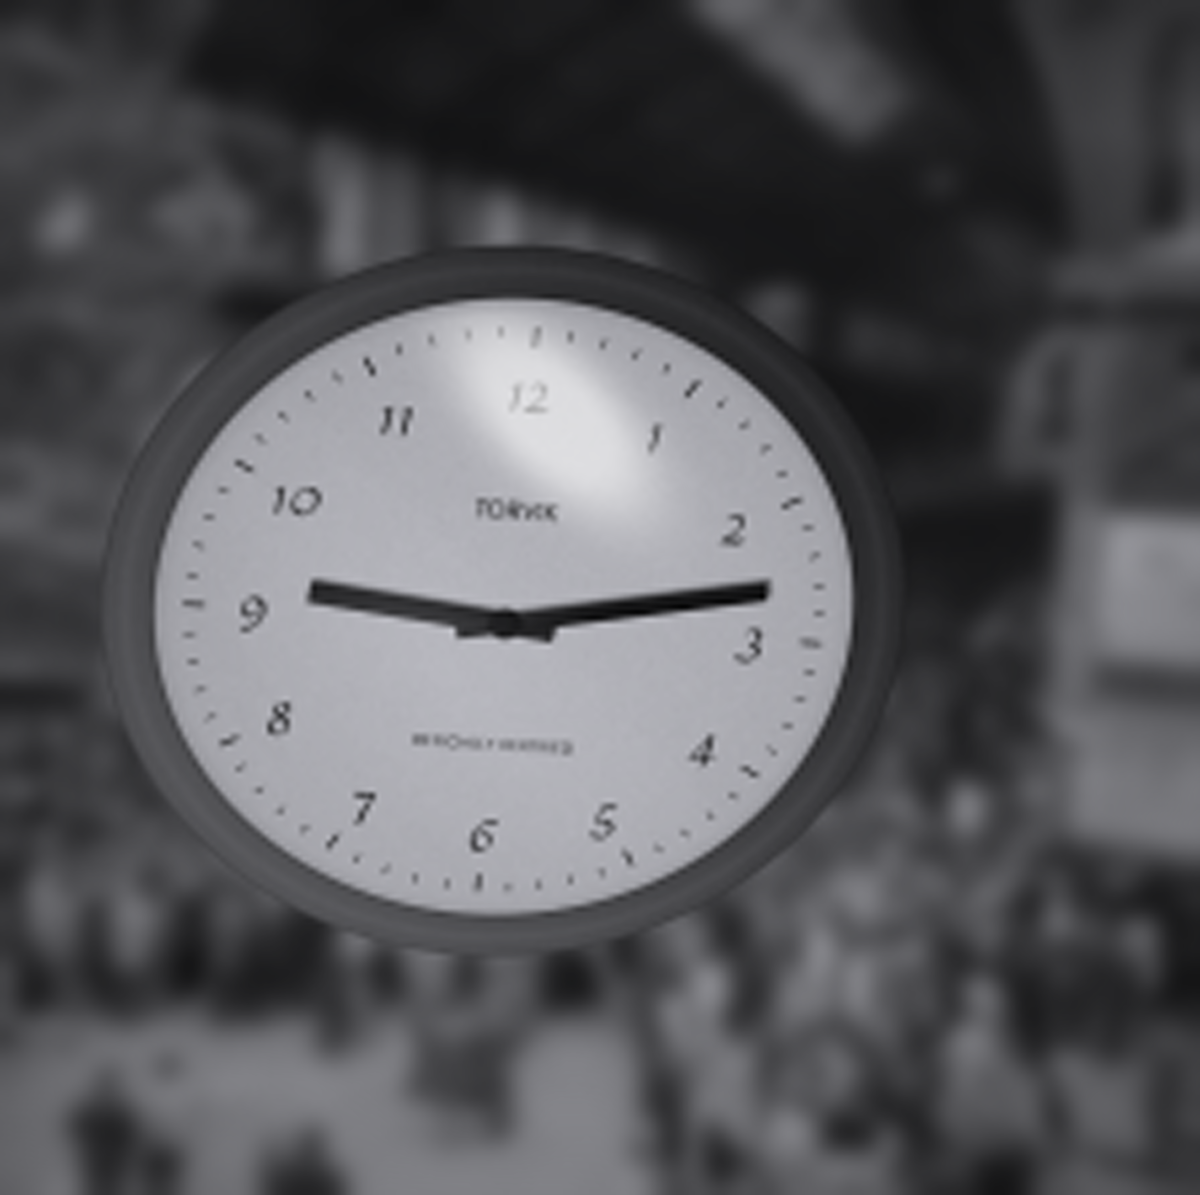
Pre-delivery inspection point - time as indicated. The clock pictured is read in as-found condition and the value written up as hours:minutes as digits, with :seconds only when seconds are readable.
9:13
